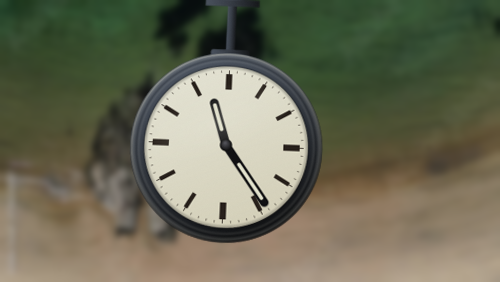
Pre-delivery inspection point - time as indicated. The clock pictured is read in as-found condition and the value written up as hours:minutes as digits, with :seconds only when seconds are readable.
11:24
